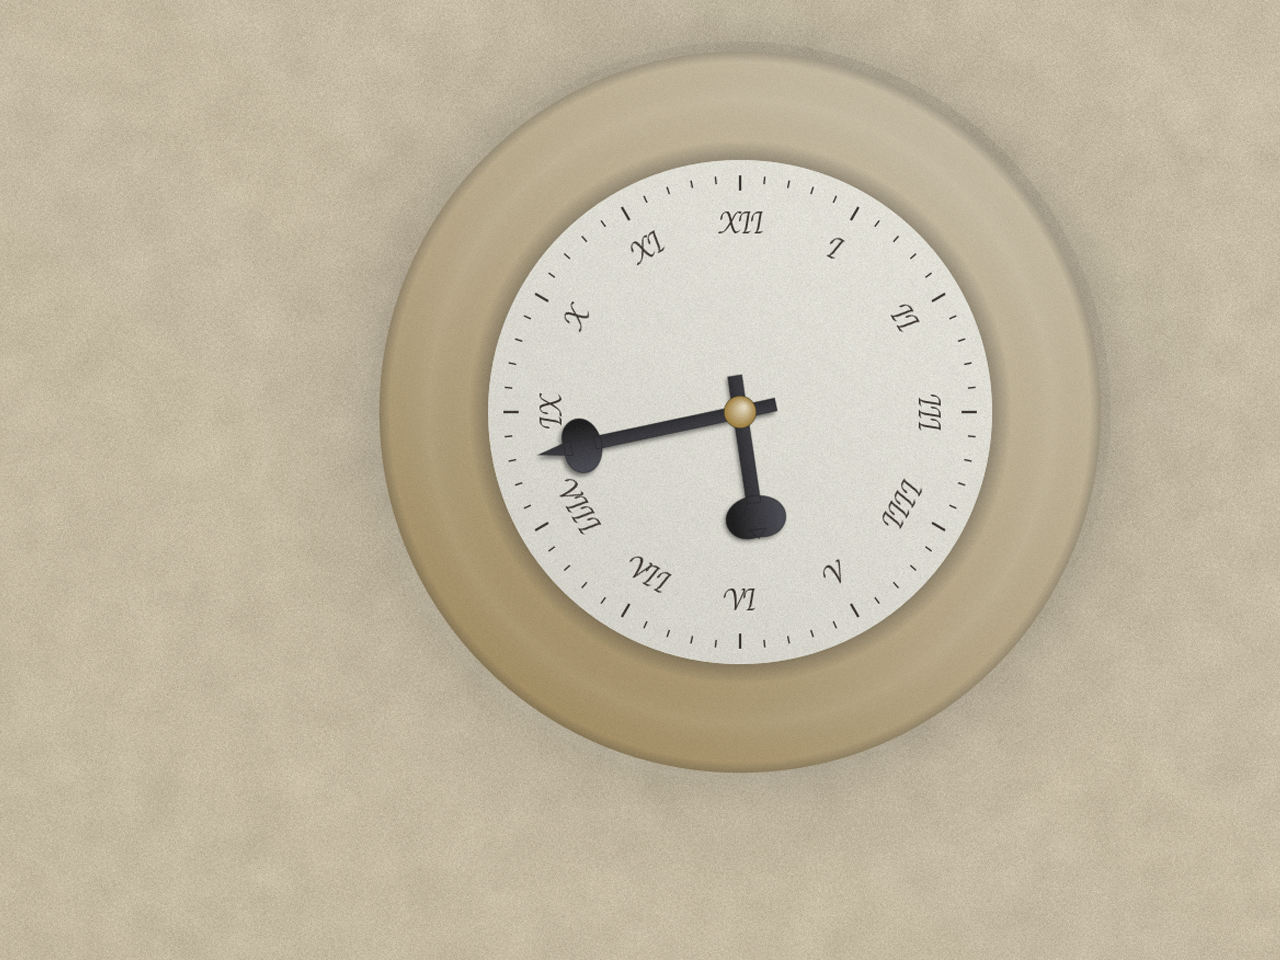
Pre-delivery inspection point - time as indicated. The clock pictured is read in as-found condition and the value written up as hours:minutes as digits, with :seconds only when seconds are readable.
5:43
